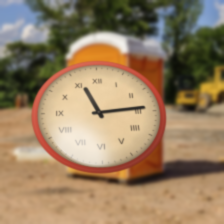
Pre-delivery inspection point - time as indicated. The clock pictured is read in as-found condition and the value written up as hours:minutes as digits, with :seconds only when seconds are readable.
11:14
